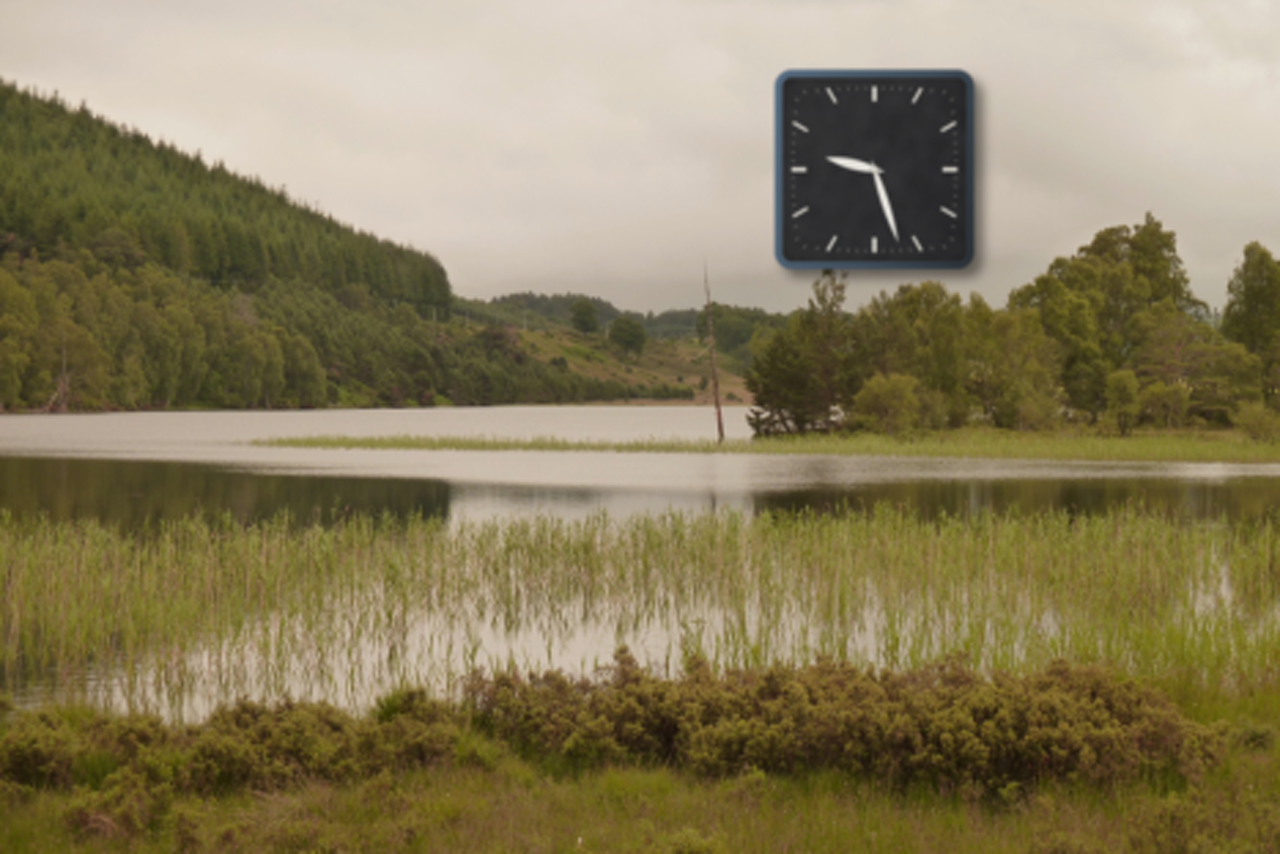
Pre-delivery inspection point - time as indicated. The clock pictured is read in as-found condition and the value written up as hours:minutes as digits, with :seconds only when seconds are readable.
9:27
